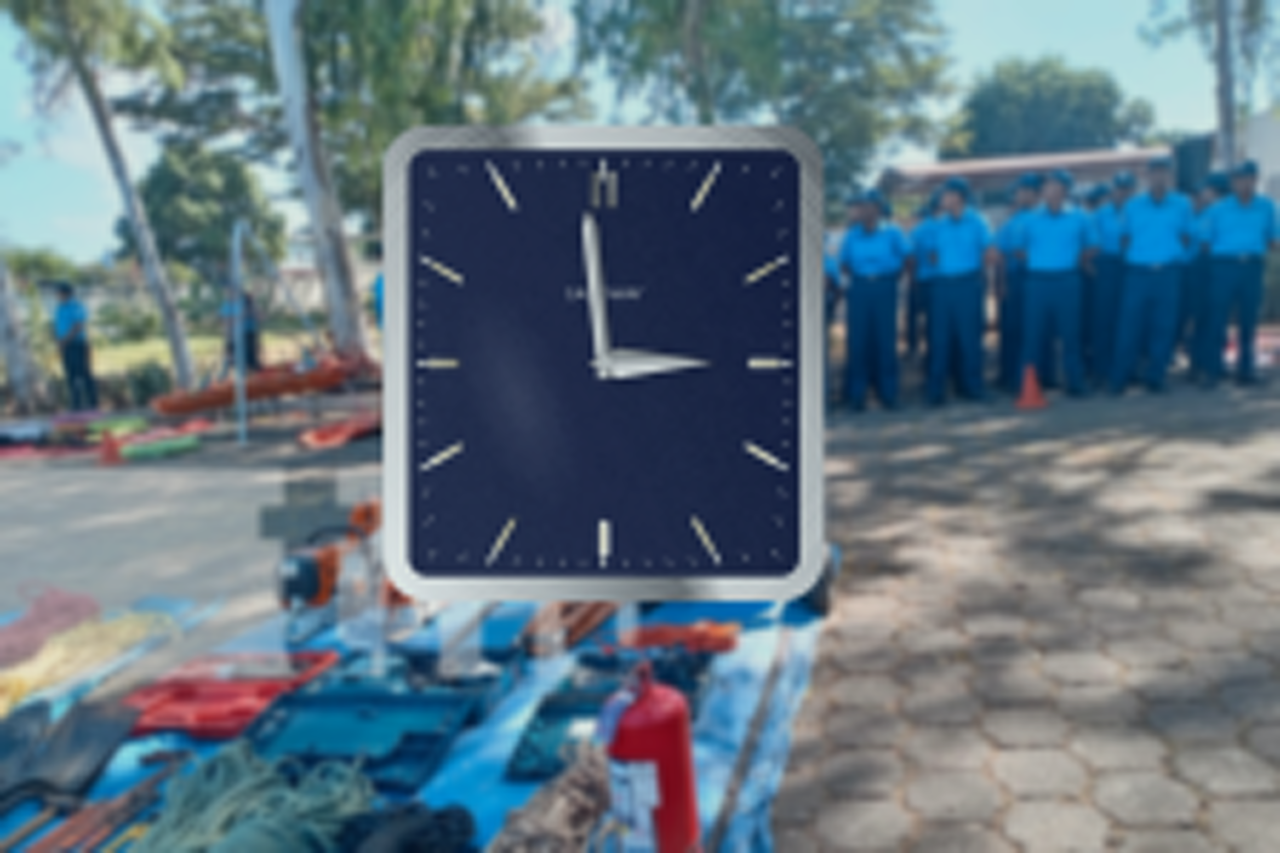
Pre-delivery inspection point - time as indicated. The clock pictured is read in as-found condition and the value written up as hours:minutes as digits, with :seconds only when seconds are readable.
2:59
